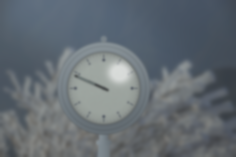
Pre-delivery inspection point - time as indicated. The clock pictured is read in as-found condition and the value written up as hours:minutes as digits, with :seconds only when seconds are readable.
9:49
